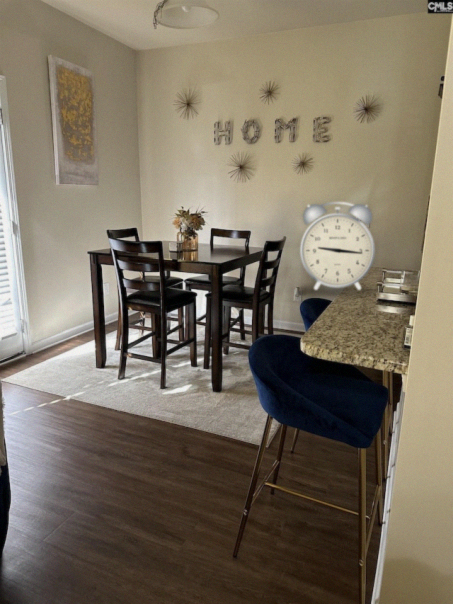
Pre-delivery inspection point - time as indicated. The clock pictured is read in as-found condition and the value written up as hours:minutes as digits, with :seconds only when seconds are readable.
9:16
